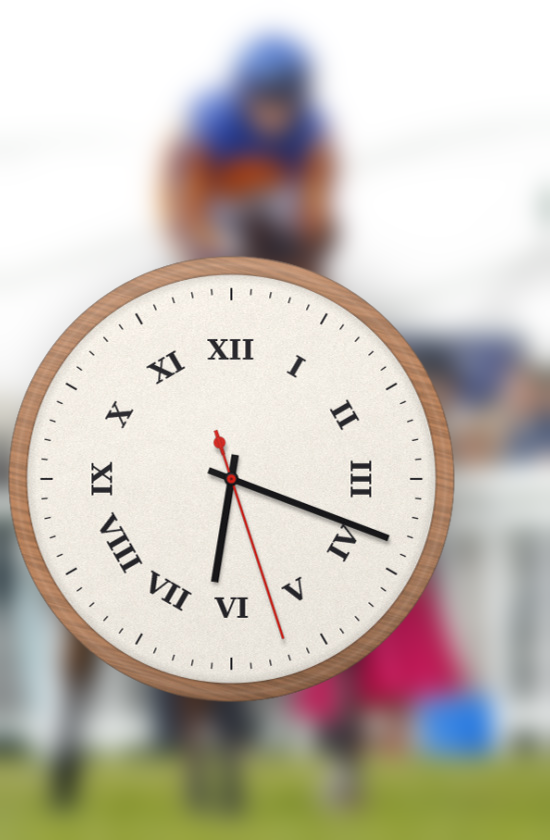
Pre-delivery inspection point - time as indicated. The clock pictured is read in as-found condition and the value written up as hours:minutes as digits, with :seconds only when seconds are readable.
6:18:27
